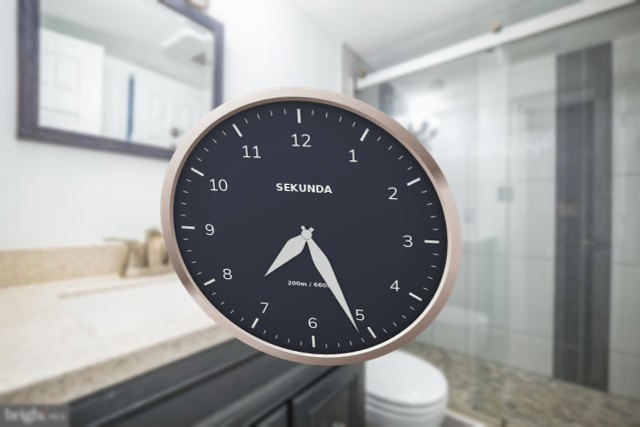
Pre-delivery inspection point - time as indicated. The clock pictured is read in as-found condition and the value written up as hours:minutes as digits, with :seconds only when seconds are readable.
7:26
